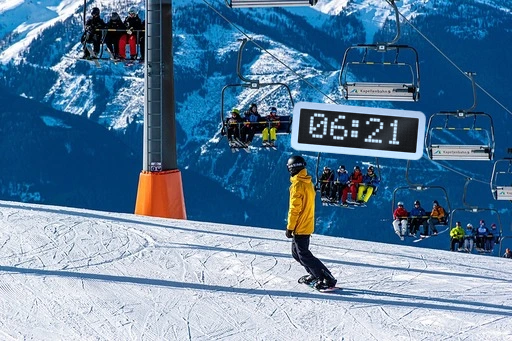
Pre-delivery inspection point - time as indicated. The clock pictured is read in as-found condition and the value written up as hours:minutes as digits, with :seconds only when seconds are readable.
6:21
